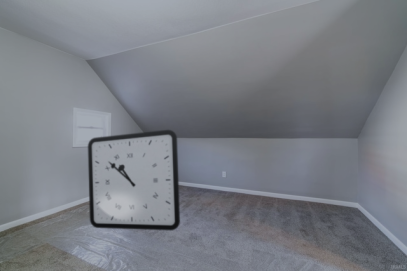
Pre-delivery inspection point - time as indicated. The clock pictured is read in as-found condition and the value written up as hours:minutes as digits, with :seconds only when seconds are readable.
10:52
